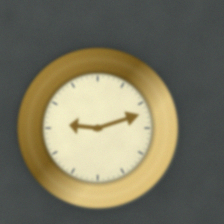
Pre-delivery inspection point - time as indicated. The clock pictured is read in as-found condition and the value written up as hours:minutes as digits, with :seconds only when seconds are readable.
9:12
